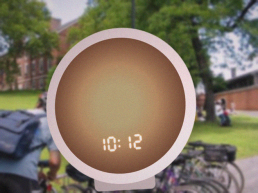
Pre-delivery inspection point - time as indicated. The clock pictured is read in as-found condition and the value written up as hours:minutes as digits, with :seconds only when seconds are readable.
10:12
